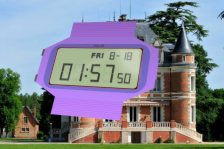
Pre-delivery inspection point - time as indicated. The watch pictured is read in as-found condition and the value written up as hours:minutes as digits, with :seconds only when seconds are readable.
1:57:50
